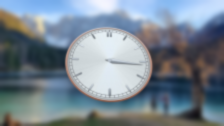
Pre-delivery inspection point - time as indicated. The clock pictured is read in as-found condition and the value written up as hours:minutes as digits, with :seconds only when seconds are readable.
3:16
